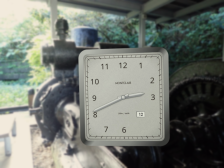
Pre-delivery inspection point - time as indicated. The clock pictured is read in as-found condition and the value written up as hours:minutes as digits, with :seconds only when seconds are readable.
2:41
